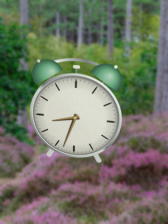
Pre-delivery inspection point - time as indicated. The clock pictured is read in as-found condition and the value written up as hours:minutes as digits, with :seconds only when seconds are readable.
8:33
